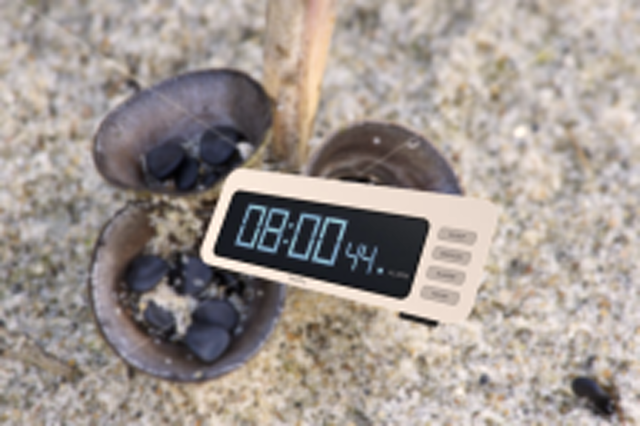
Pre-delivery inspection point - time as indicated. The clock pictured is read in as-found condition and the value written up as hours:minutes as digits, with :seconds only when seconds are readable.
8:00:44
